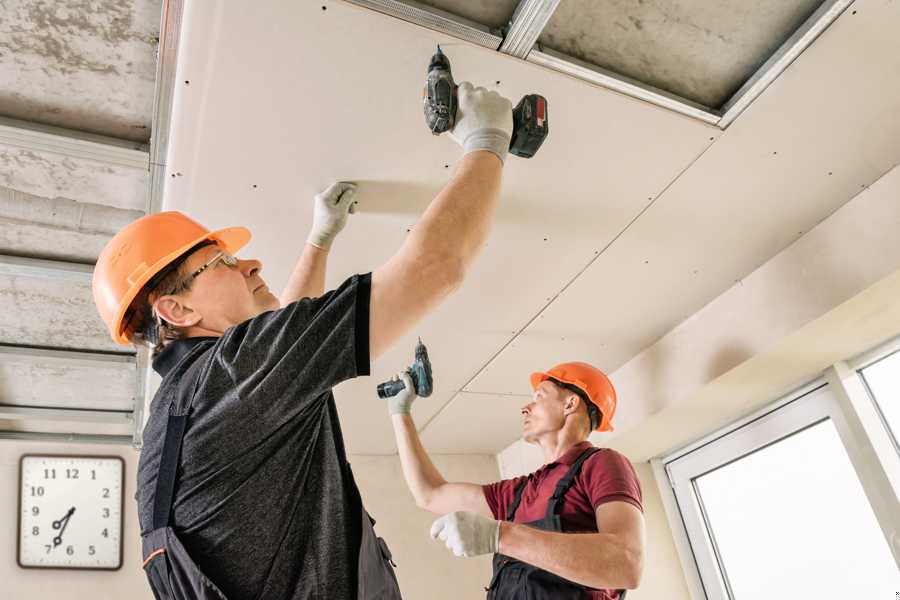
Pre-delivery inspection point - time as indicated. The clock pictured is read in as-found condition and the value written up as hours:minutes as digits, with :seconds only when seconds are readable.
7:34
